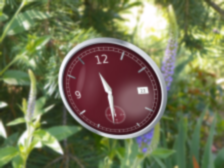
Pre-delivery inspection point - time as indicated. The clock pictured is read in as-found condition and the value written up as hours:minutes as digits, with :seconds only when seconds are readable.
11:31
